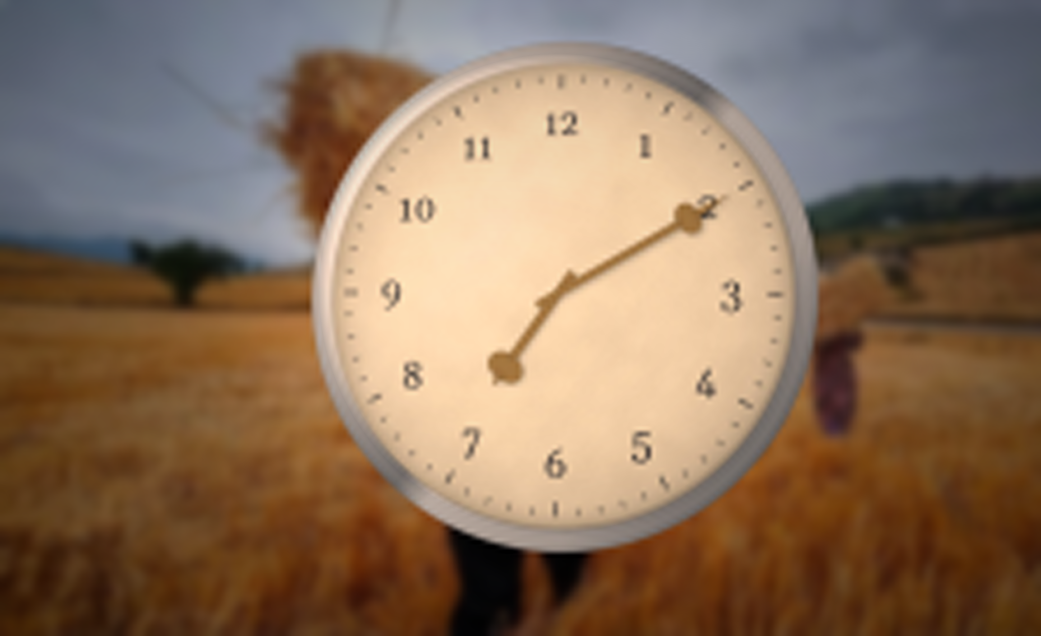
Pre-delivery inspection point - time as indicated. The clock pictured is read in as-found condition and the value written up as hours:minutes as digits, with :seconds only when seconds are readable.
7:10
